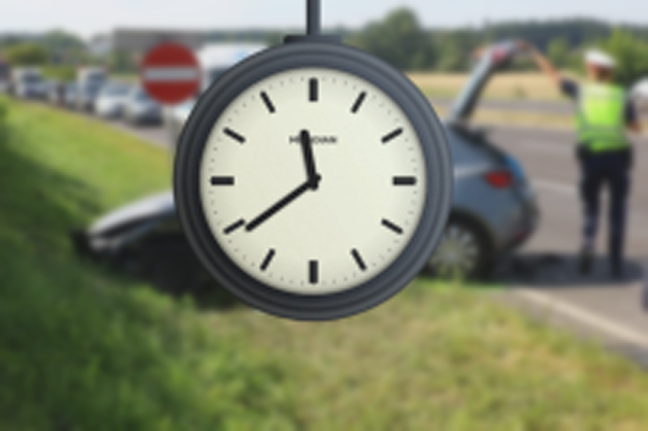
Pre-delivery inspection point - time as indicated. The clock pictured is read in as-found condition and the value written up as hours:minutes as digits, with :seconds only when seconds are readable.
11:39
